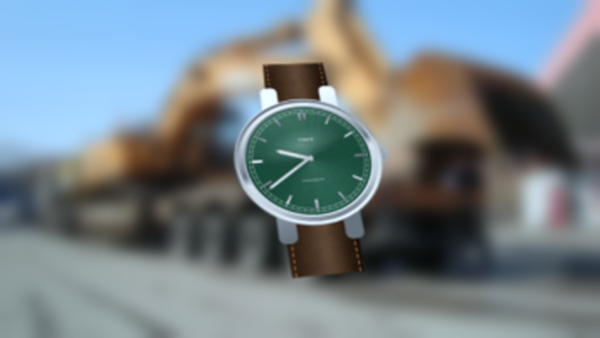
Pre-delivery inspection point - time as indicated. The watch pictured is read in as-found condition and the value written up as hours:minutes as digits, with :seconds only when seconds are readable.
9:39
